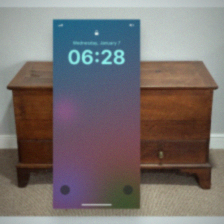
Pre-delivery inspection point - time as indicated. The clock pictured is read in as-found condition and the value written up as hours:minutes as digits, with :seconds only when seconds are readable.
6:28
